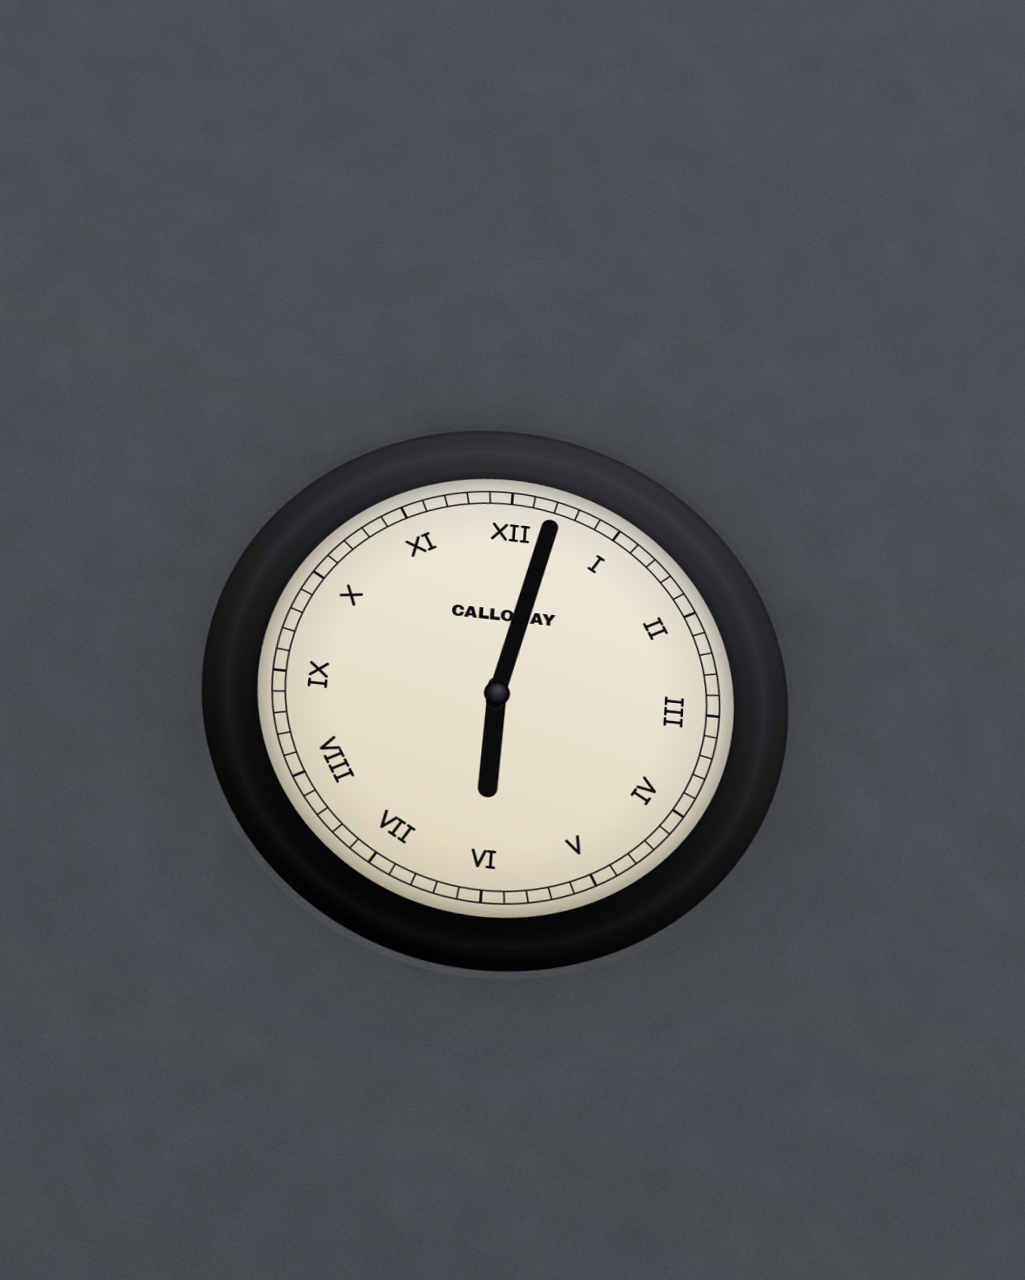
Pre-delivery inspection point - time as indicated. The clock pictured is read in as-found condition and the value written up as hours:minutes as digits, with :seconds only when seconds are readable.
6:02
